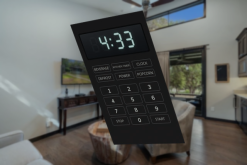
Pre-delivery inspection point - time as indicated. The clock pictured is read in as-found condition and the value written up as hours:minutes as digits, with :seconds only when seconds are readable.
4:33
